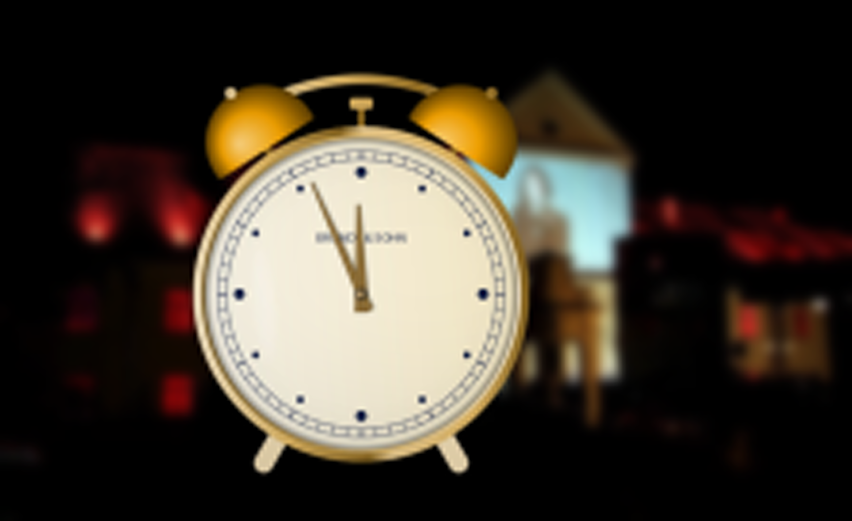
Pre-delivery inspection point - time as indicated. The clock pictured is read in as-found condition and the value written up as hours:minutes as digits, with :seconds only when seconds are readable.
11:56
